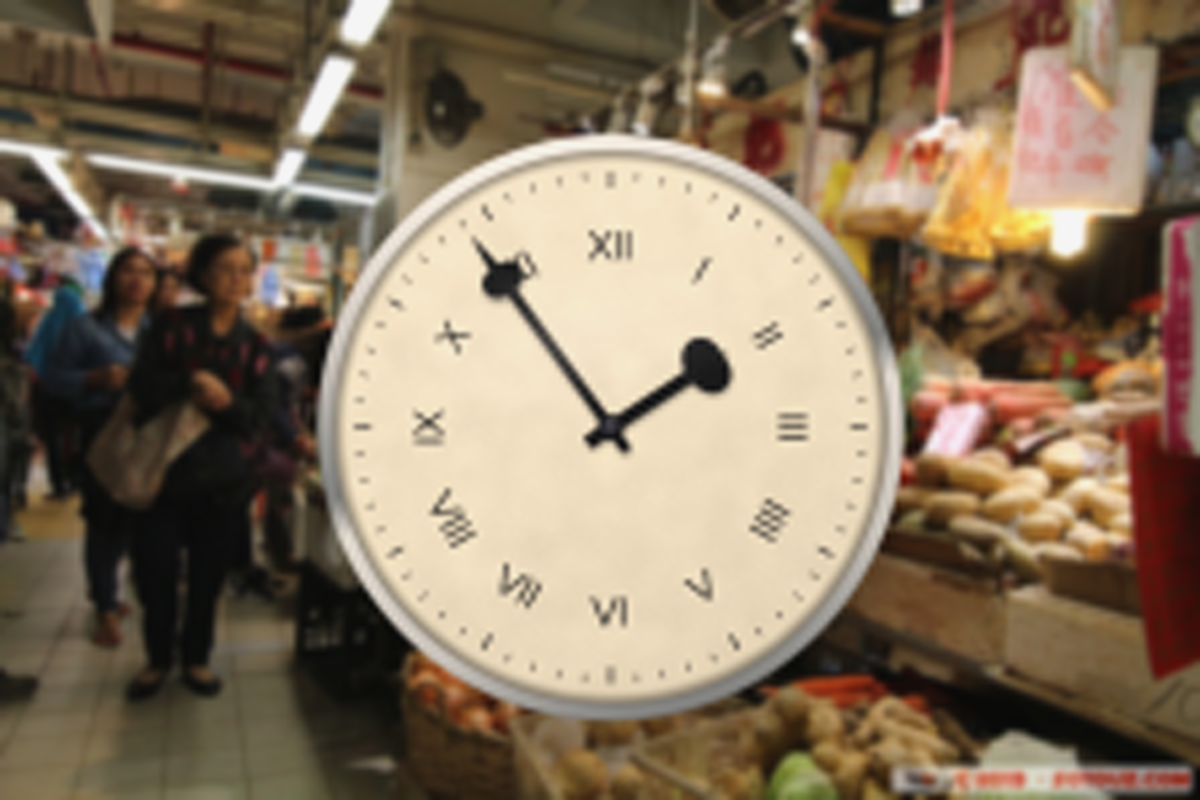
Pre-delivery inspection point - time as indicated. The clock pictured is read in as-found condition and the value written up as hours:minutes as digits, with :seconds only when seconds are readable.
1:54
